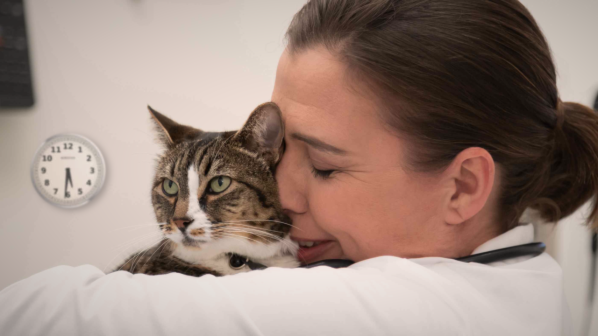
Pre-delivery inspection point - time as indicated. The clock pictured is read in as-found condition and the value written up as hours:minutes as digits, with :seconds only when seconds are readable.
5:31
